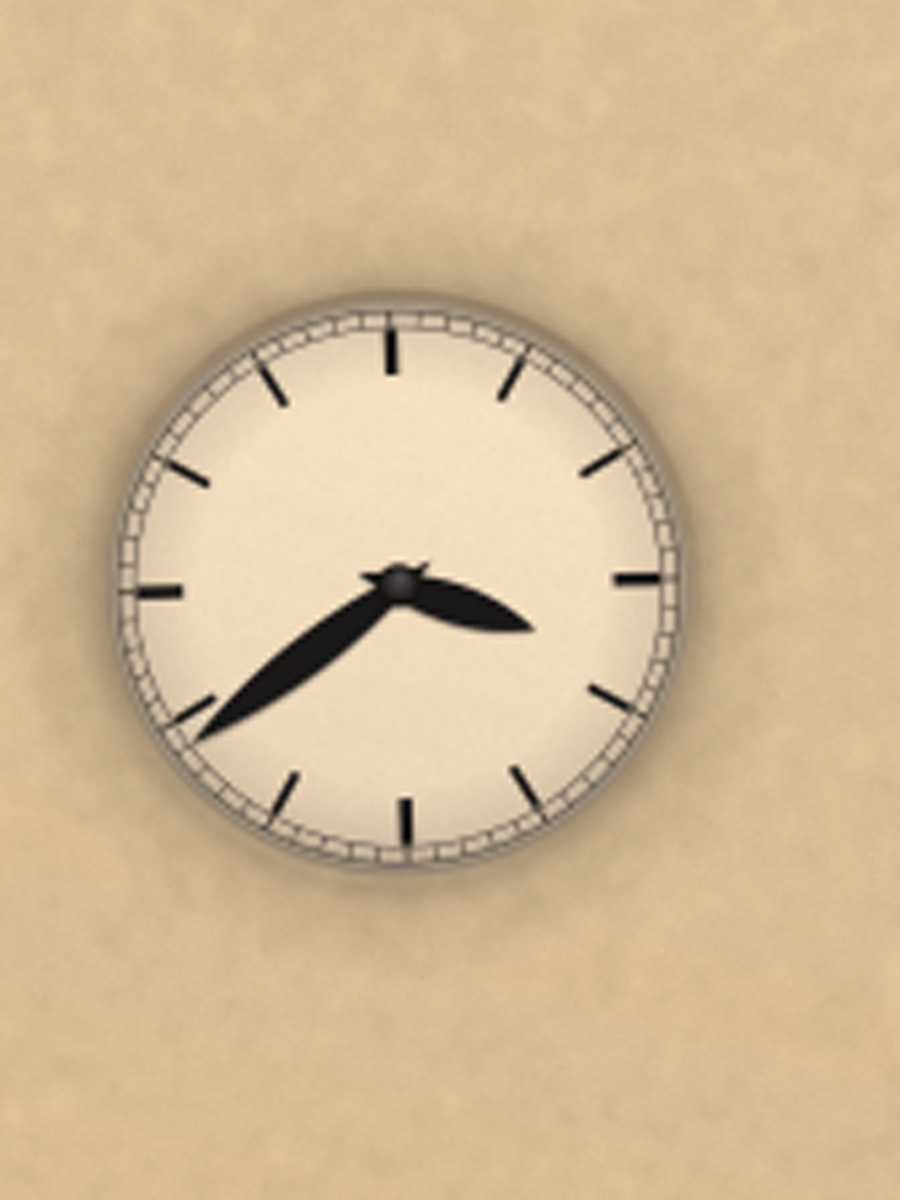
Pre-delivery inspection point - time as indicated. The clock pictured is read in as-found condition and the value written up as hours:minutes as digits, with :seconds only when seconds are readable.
3:39
